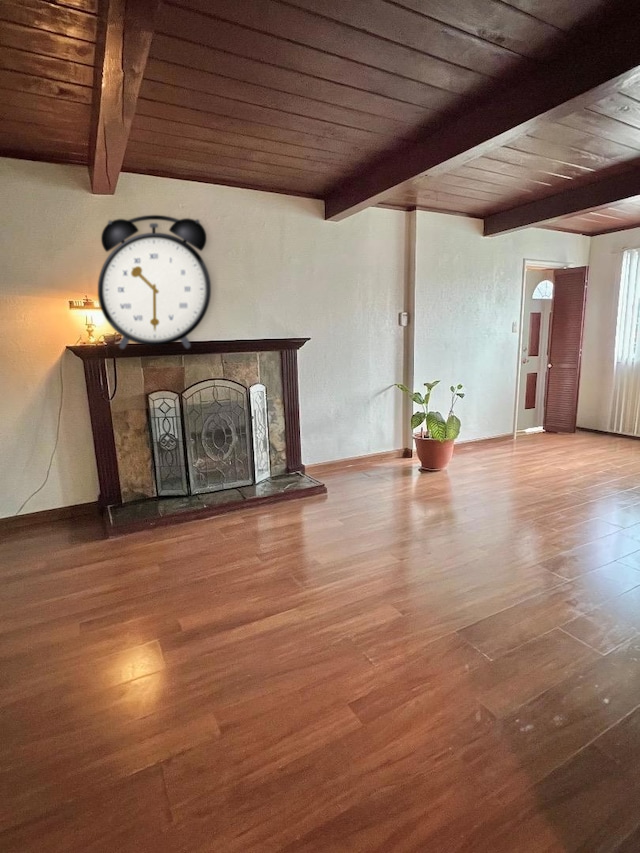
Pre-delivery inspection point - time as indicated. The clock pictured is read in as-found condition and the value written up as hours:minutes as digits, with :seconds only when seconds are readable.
10:30
